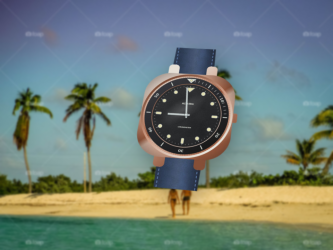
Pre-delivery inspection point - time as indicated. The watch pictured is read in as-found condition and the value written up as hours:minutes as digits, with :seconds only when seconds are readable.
8:59
